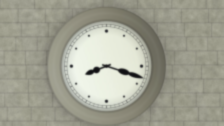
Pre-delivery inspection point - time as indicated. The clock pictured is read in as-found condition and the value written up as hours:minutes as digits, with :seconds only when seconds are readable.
8:18
